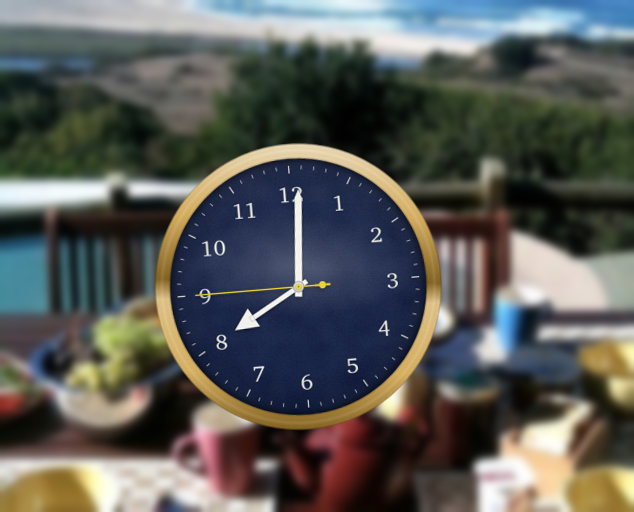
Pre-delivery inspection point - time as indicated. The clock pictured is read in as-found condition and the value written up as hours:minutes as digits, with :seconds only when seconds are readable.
8:00:45
